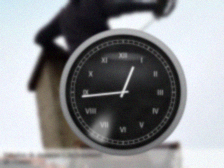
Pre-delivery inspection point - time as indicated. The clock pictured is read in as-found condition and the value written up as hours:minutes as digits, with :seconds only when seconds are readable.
12:44
